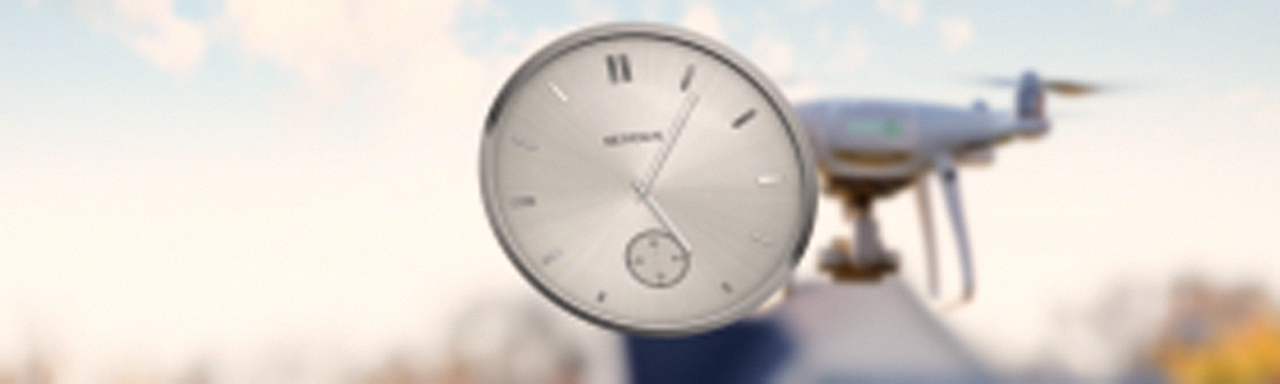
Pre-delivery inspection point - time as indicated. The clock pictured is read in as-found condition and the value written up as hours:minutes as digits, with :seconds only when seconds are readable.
5:06
